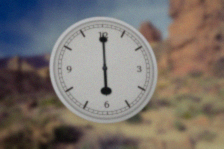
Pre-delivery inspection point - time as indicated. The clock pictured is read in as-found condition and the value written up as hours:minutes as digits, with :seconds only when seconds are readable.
6:00
